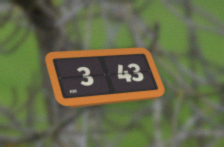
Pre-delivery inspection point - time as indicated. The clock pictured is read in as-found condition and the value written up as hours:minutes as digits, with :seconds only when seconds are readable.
3:43
